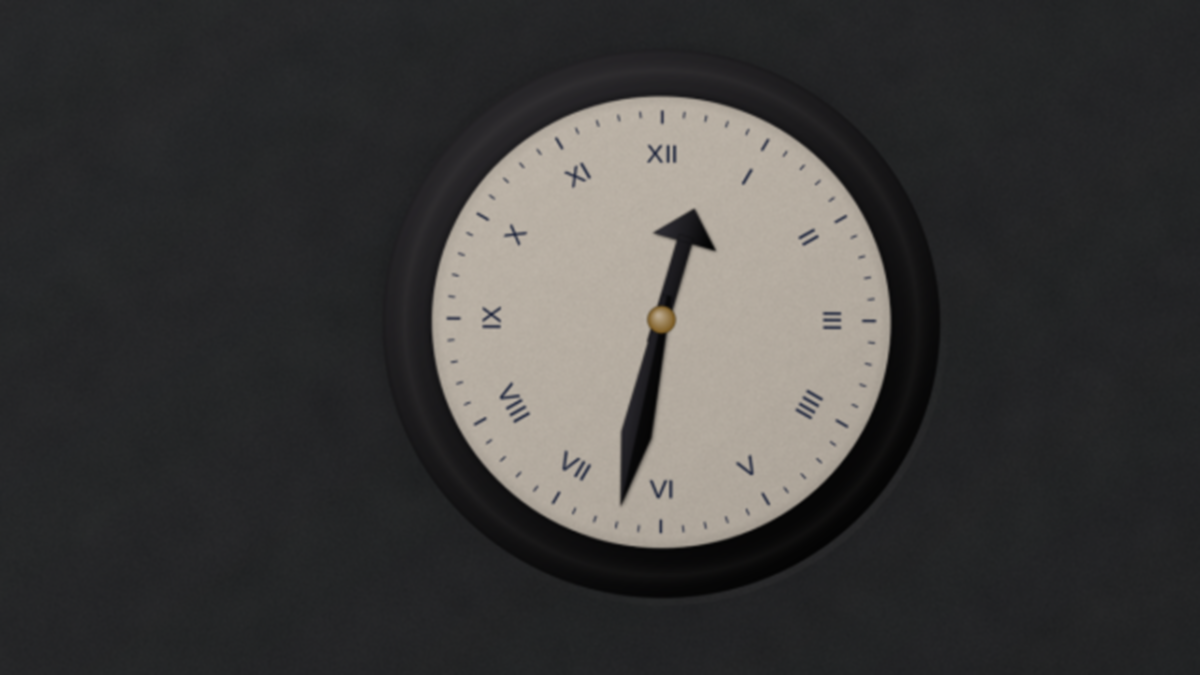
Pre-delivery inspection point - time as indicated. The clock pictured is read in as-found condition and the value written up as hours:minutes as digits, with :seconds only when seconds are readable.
12:32
